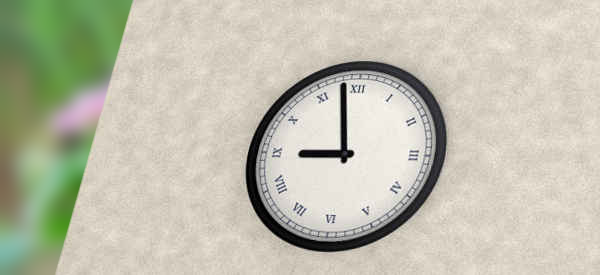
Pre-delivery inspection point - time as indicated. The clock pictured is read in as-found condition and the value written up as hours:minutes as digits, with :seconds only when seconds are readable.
8:58
